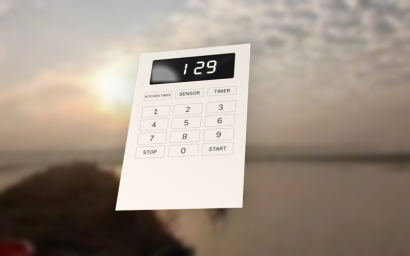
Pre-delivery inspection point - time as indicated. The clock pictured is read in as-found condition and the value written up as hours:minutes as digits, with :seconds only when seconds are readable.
1:29
